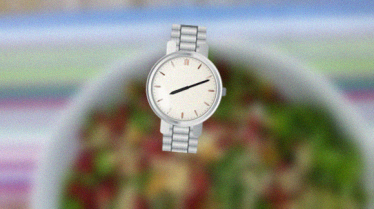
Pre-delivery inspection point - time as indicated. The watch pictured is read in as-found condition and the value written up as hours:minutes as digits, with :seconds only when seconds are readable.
8:11
